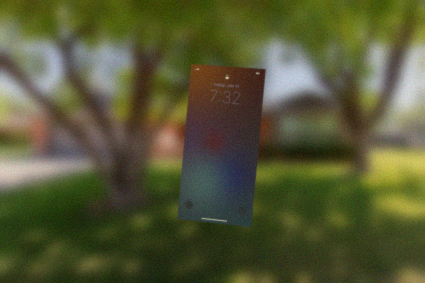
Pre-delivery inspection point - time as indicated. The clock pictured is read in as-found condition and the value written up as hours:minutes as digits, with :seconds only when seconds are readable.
7:32
